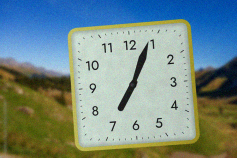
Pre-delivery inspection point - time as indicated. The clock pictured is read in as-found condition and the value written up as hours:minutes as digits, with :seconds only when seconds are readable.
7:04
